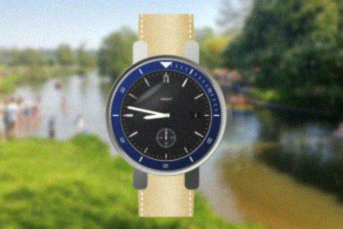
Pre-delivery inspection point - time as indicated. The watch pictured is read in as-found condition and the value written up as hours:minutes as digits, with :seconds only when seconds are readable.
8:47
